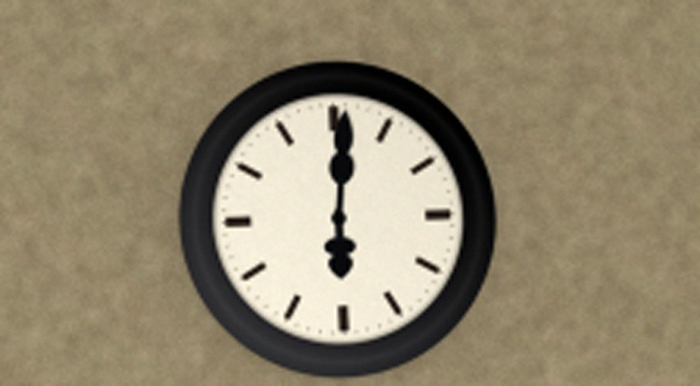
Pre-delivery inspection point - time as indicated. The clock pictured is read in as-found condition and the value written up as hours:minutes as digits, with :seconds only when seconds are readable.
6:01
